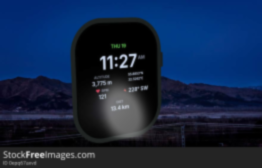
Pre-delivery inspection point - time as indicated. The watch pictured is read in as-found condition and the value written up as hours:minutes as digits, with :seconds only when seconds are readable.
11:27
